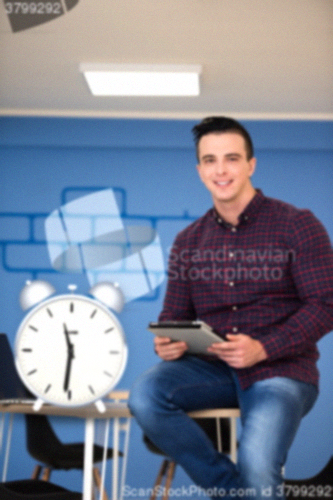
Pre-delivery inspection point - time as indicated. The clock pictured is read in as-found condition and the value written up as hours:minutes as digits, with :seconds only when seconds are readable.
11:31
